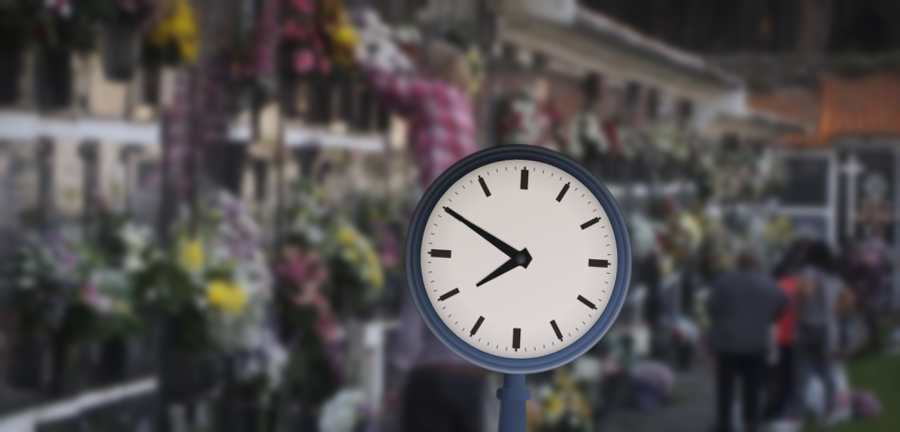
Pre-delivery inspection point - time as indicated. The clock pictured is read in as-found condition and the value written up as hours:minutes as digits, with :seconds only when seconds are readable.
7:50
